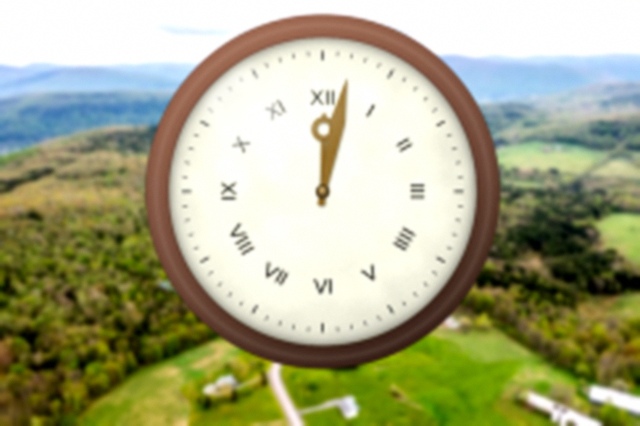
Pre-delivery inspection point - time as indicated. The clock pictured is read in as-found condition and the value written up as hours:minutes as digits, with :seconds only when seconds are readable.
12:02
